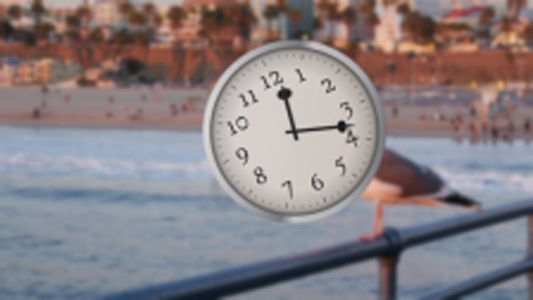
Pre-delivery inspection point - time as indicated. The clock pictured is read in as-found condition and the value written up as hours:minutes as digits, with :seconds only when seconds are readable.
12:18
